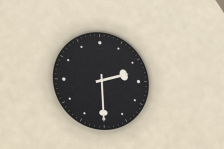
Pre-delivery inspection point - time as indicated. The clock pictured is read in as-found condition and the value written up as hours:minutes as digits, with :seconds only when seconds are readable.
2:30
